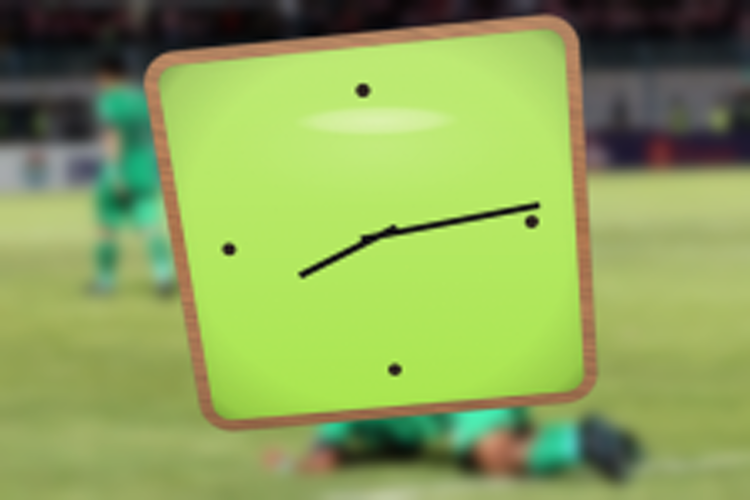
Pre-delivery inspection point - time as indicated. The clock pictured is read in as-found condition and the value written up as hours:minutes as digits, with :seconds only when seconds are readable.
8:14
